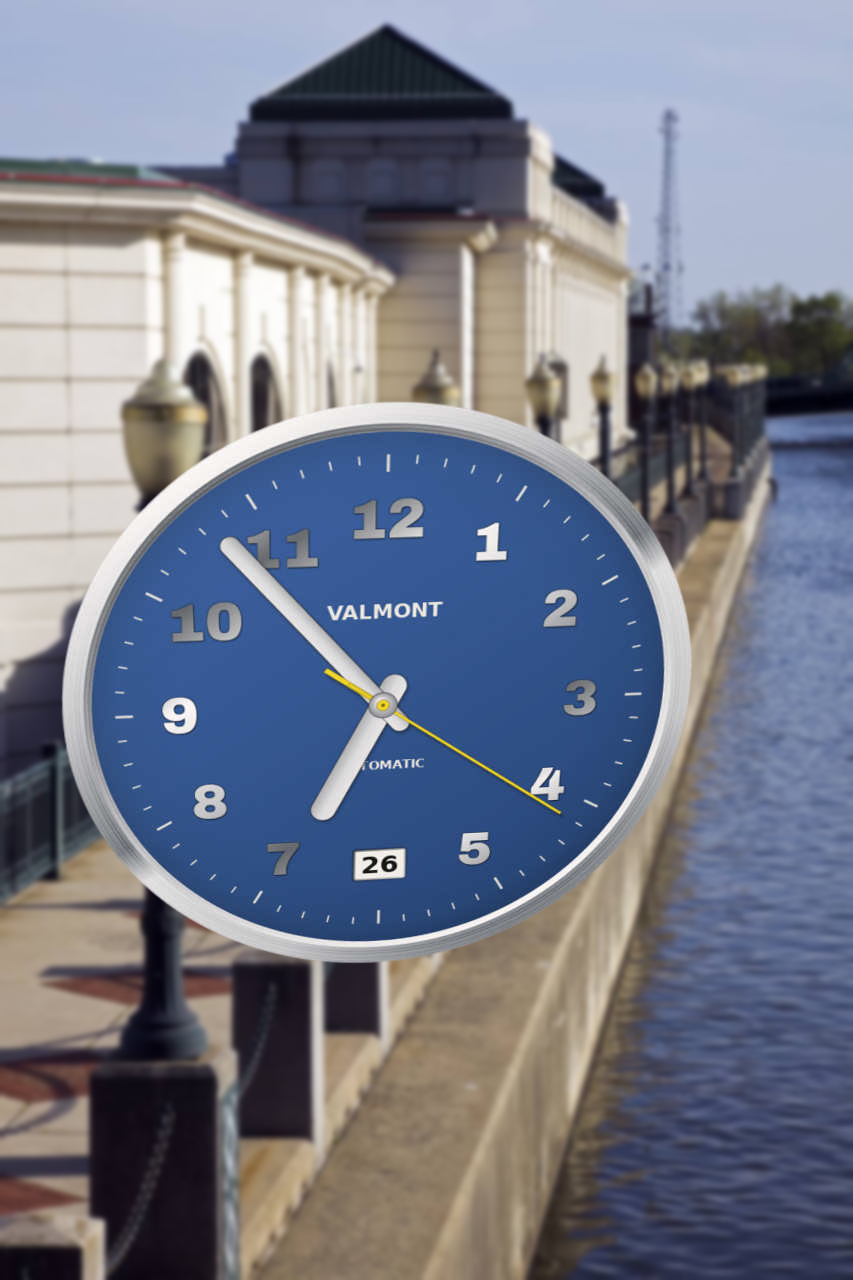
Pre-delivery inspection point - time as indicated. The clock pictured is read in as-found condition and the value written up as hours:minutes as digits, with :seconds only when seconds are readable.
6:53:21
